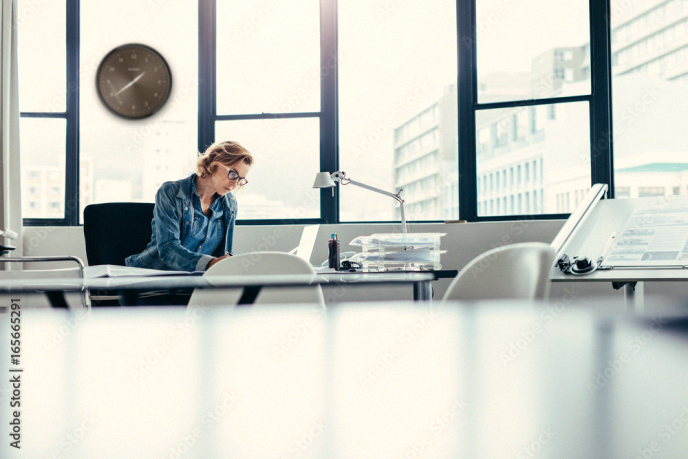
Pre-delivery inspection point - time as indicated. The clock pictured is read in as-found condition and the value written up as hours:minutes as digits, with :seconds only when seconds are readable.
1:39
